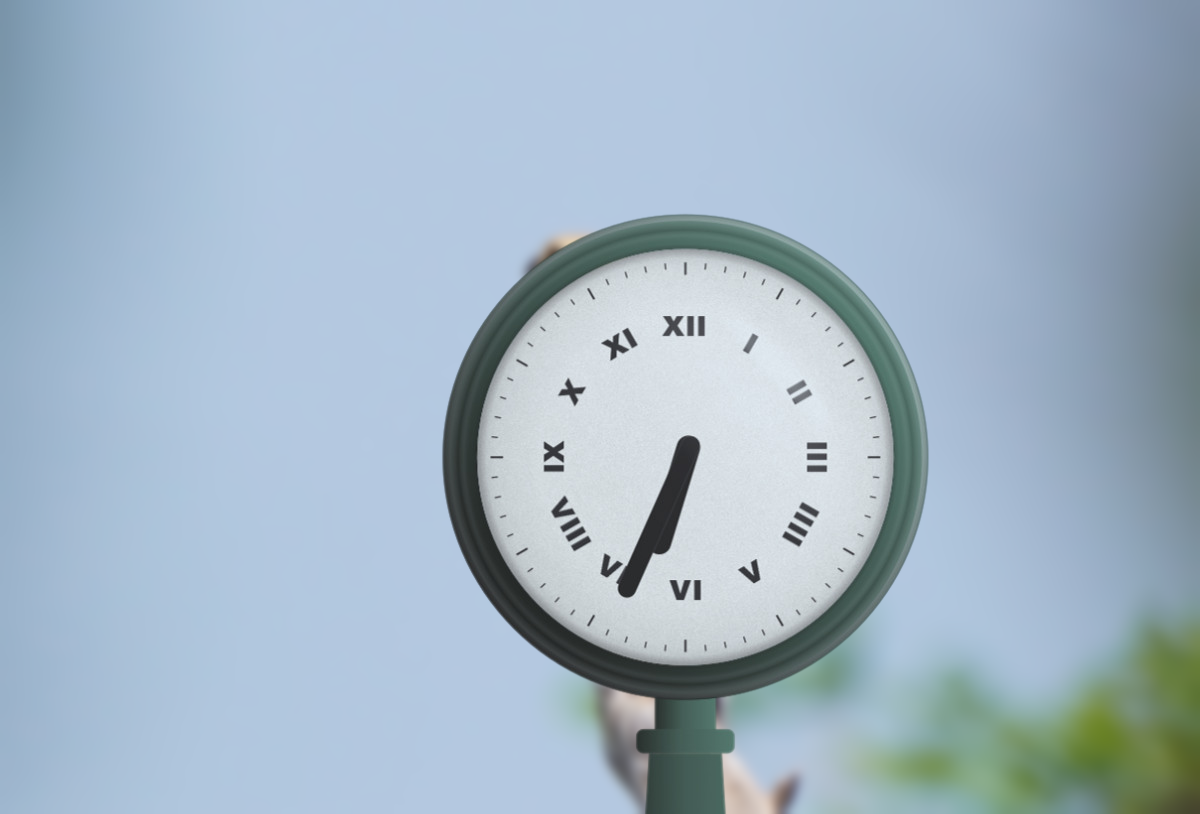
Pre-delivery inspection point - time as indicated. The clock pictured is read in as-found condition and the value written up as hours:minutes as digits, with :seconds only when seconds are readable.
6:34
